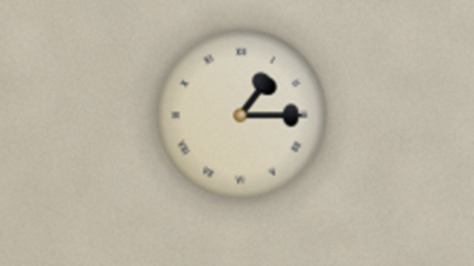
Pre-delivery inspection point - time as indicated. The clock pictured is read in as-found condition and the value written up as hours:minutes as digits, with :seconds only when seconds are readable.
1:15
